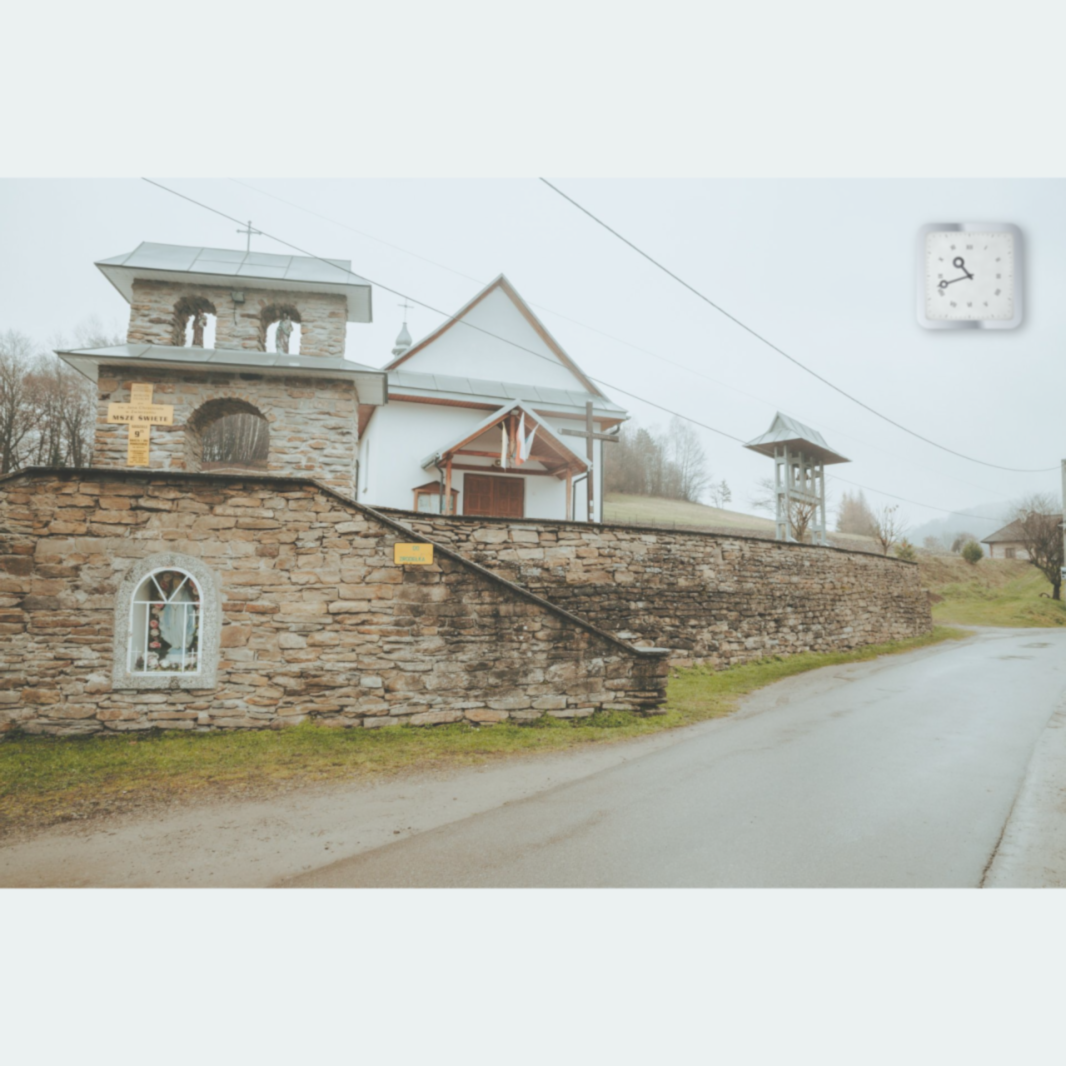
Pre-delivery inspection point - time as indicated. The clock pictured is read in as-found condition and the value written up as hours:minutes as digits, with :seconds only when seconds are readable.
10:42
